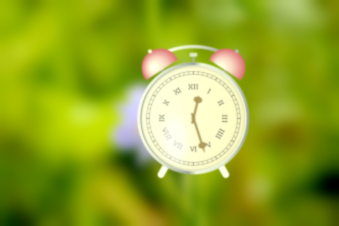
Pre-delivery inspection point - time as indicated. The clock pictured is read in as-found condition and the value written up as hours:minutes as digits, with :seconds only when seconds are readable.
12:27
